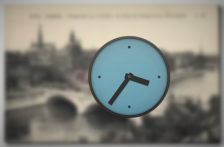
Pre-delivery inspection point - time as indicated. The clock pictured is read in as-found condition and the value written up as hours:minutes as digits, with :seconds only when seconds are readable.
3:36
